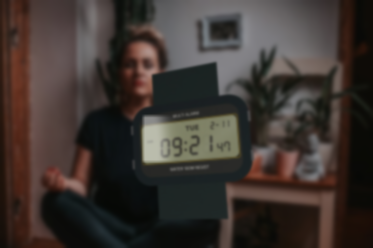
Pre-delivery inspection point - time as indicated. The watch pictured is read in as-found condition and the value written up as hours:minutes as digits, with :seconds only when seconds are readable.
9:21
